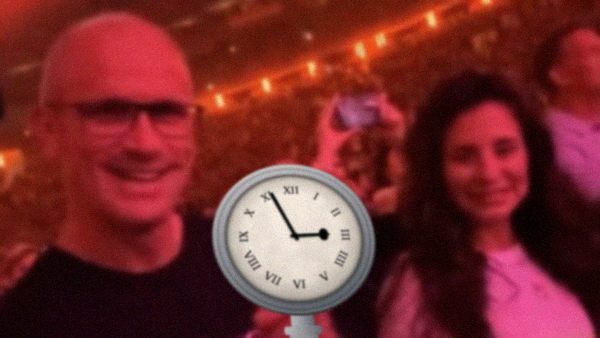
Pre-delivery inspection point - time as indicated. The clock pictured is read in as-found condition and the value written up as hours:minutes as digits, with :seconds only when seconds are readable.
2:56
